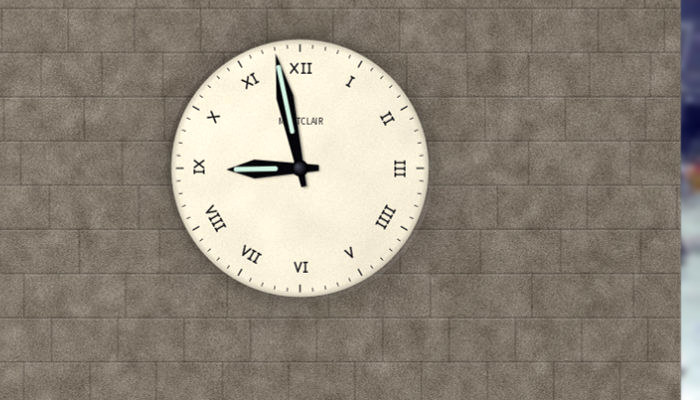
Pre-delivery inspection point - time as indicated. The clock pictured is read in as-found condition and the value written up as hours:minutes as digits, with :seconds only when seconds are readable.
8:58
